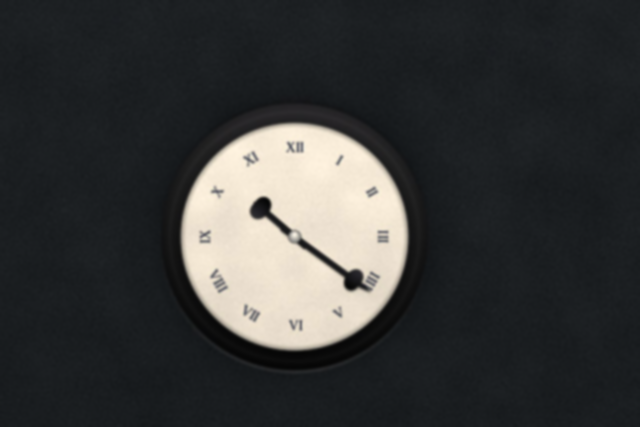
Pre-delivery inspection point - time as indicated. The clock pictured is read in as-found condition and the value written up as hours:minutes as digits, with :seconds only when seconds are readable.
10:21
